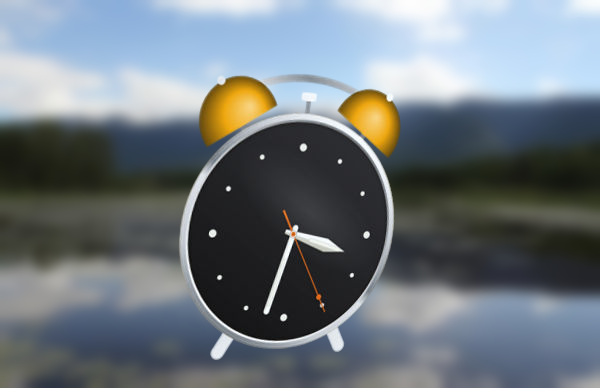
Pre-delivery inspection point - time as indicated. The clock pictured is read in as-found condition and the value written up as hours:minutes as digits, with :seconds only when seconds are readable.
3:32:25
